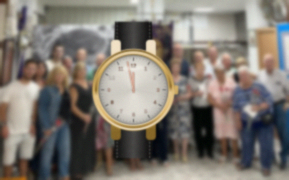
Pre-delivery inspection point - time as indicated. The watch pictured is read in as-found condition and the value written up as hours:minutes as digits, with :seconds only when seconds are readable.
11:58
